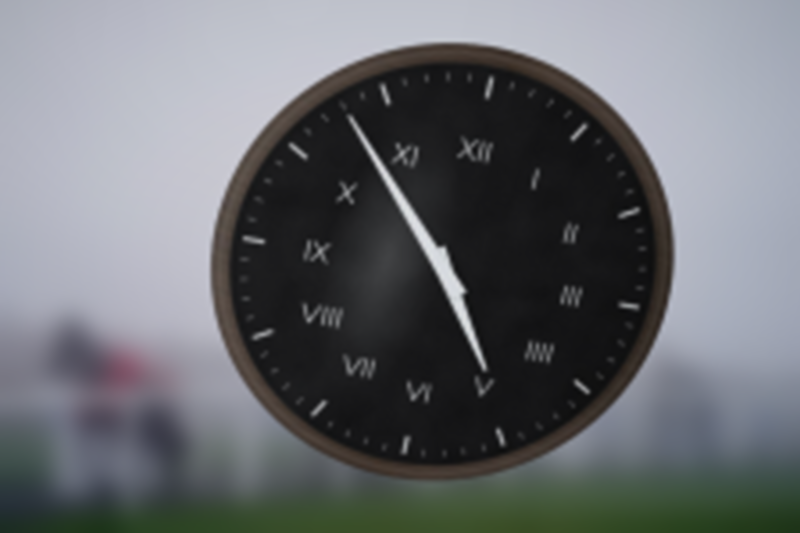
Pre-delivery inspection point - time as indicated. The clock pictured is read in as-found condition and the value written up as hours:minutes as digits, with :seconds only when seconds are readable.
4:53
